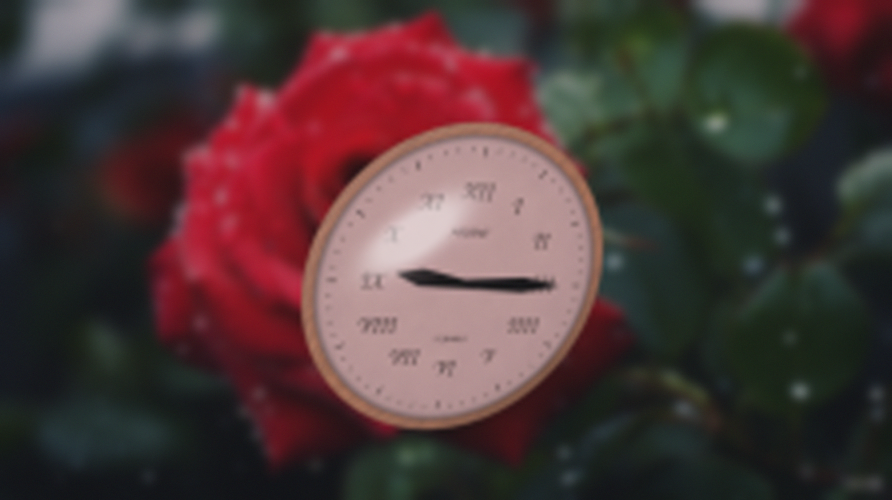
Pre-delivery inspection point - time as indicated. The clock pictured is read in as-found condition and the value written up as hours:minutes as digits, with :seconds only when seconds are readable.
9:15
